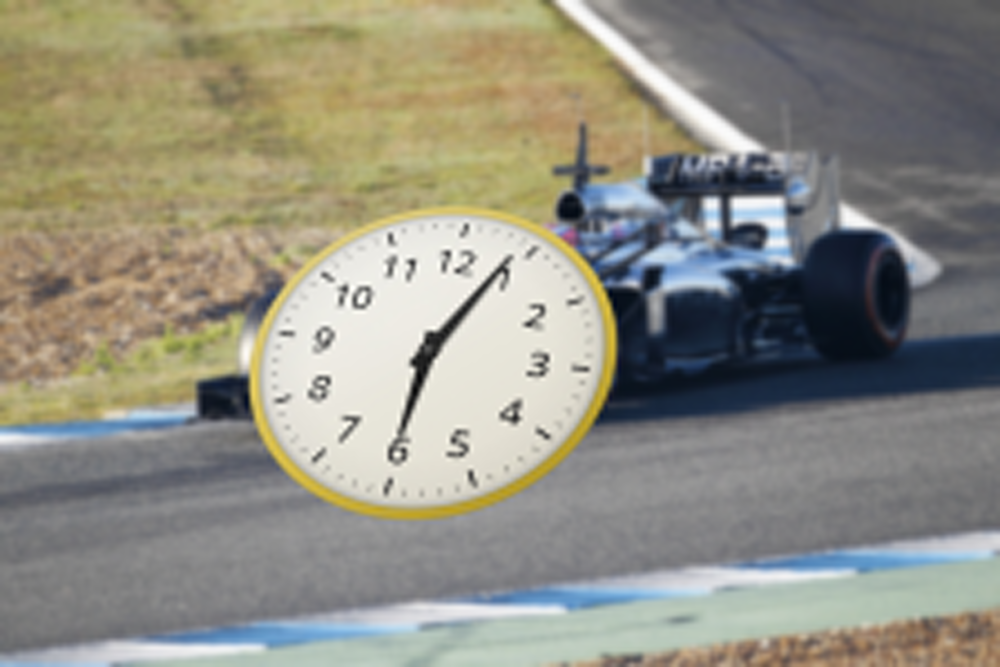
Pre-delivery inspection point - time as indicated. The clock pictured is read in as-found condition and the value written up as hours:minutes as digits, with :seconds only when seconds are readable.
6:04
